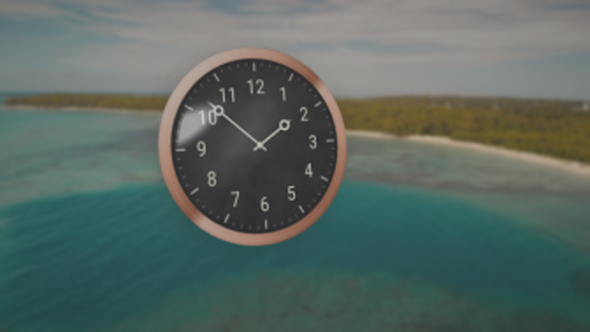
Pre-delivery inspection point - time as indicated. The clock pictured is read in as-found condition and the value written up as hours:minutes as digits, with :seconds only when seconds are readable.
1:52
